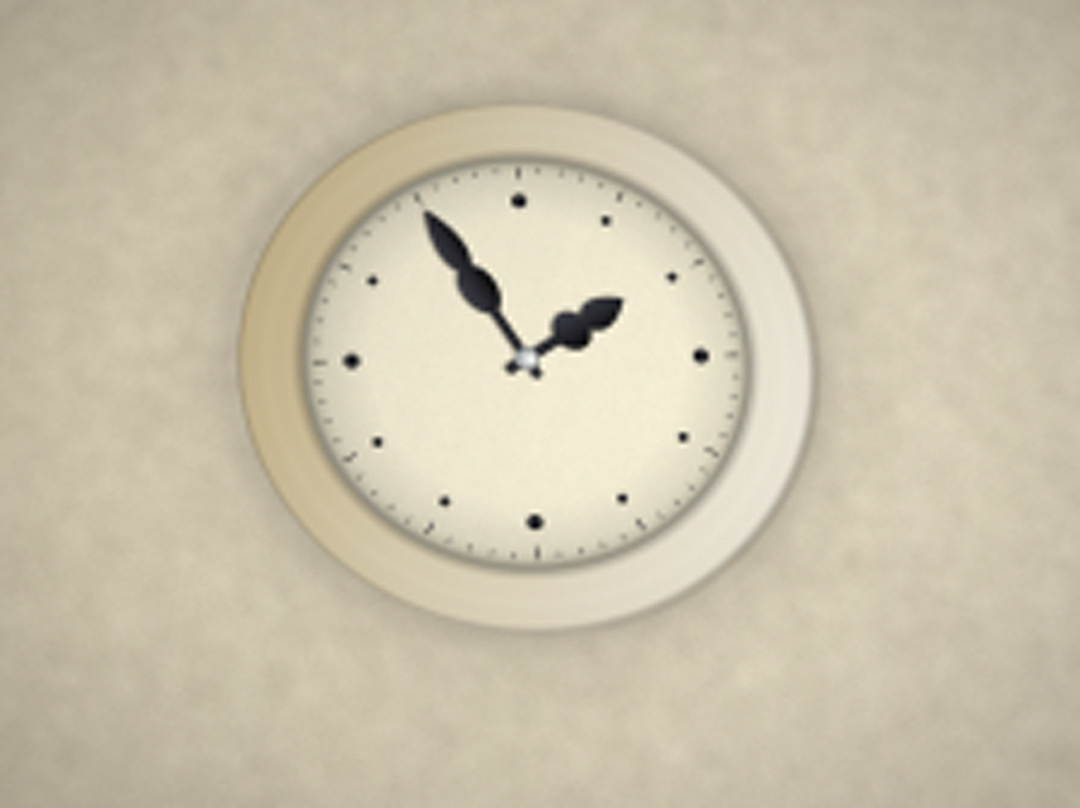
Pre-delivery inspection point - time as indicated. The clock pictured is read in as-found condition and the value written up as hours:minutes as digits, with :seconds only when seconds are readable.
1:55
